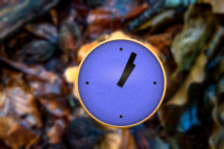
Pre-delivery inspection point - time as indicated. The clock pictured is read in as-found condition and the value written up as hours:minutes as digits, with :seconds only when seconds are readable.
1:04
